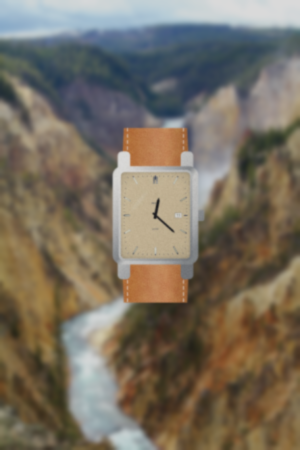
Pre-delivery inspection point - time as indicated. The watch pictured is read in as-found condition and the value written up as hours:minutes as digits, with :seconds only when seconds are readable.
12:22
